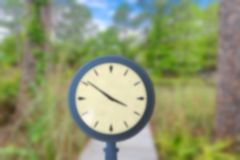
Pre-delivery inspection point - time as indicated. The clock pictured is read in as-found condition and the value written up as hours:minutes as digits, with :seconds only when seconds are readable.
3:51
